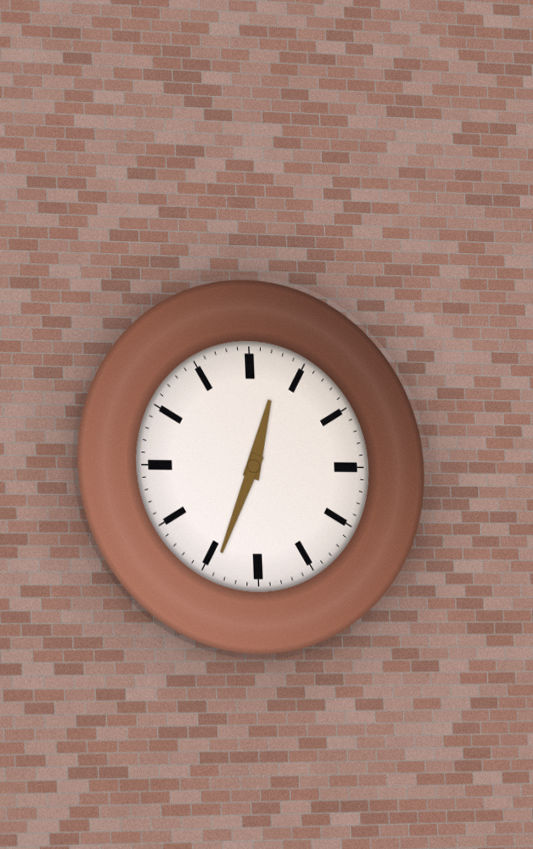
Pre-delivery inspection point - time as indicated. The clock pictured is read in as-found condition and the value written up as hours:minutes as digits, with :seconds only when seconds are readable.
12:34
